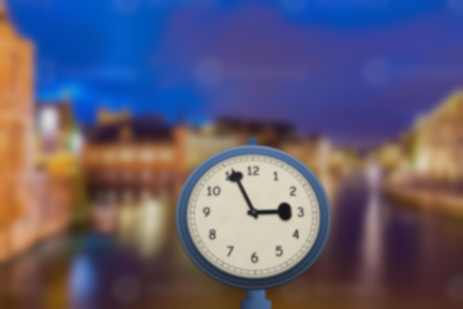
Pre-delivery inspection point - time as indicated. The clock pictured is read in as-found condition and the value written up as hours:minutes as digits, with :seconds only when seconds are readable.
2:56
